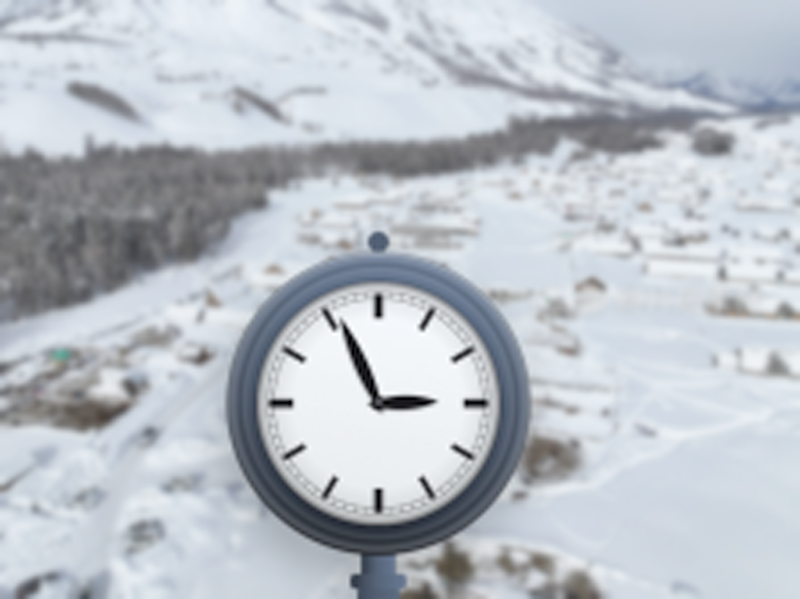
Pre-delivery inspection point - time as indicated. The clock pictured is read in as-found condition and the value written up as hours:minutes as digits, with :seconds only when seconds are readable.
2:56
